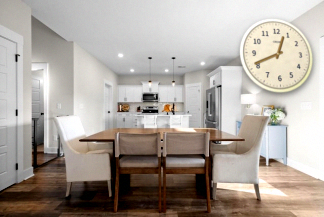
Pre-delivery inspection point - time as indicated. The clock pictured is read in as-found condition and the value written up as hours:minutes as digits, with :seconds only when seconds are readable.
12:41
